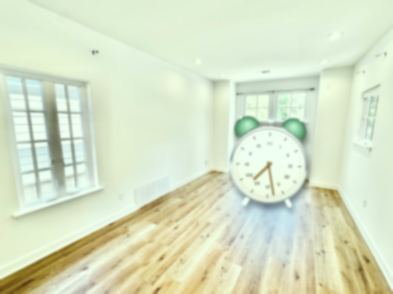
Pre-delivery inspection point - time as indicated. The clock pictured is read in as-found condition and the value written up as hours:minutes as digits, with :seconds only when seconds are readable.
7:28
